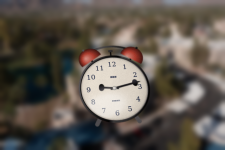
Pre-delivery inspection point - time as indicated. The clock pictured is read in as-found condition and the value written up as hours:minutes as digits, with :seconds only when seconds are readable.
9:13
